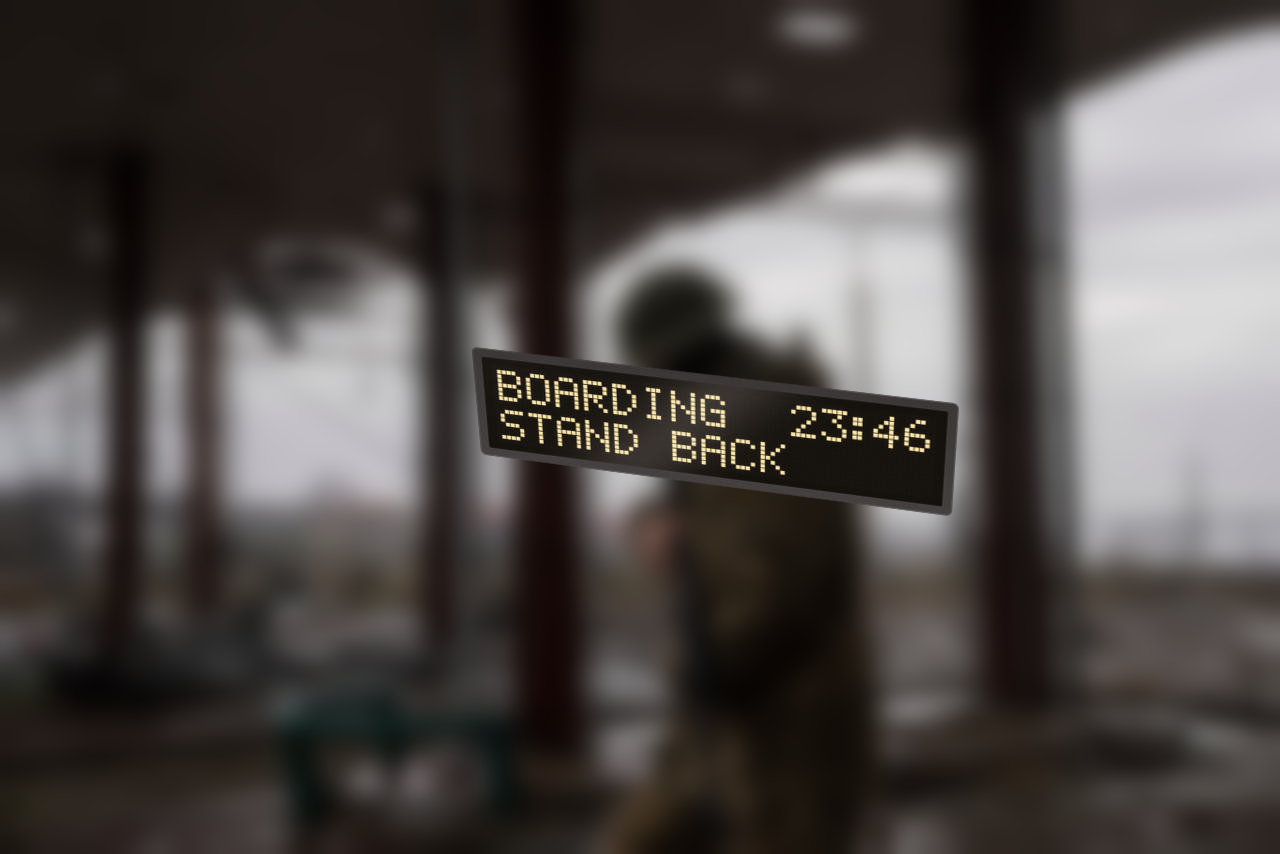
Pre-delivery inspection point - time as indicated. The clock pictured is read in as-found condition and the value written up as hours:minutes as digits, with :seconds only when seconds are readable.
23:46
